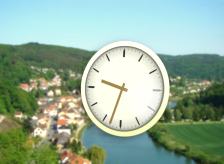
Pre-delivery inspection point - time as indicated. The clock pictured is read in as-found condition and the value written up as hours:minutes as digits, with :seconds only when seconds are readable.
9:33
